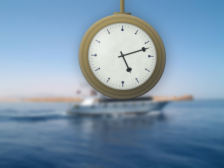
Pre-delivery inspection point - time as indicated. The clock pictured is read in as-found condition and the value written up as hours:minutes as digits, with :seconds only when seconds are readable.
5:12
